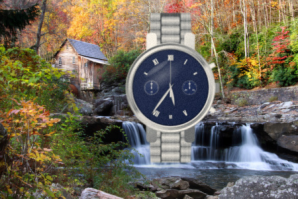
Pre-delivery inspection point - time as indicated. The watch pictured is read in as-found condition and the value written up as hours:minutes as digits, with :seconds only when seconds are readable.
5:36
